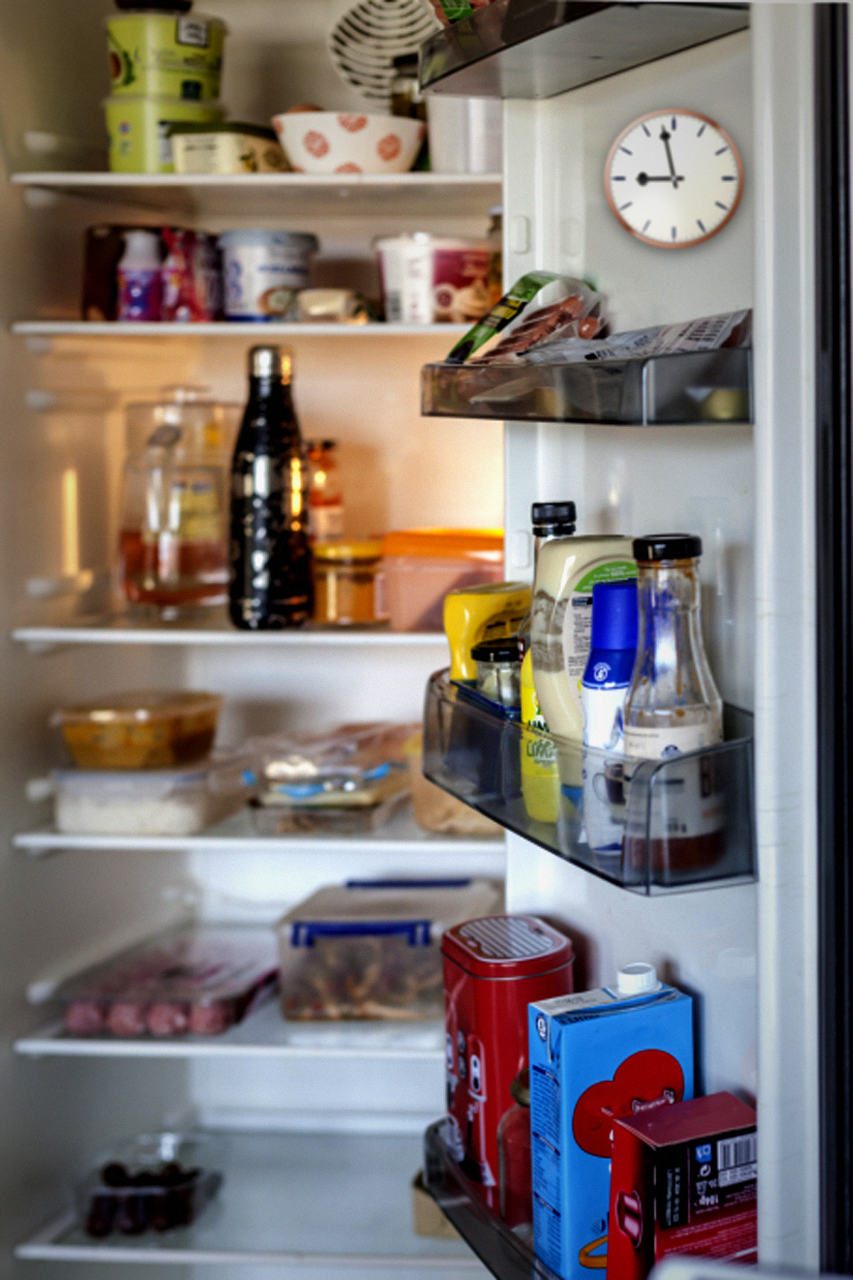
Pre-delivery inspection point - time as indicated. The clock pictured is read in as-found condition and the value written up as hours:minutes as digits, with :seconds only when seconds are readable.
8:58
